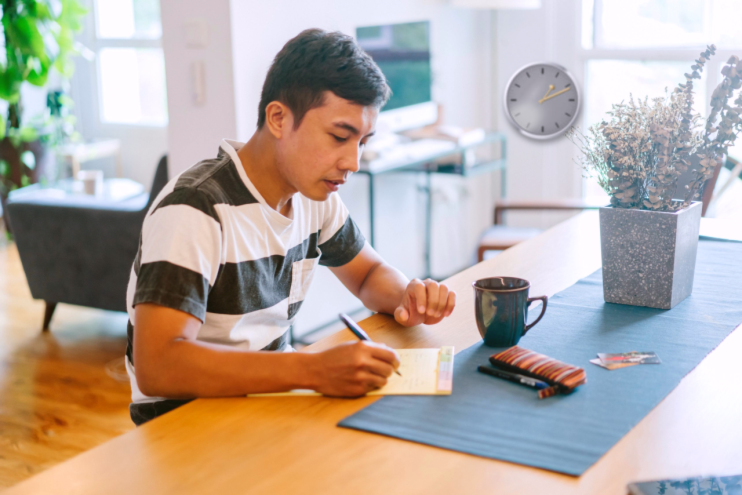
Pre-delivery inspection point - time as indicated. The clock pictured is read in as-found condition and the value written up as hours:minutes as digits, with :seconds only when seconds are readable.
1:11
